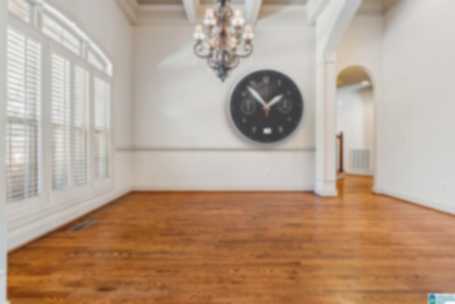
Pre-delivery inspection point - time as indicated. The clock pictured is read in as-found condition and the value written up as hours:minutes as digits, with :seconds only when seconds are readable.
1:53
